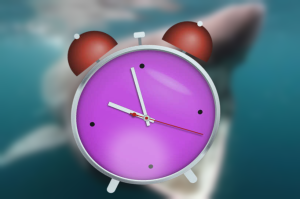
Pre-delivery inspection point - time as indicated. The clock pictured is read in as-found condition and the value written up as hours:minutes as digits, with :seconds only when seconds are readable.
9:58:19
